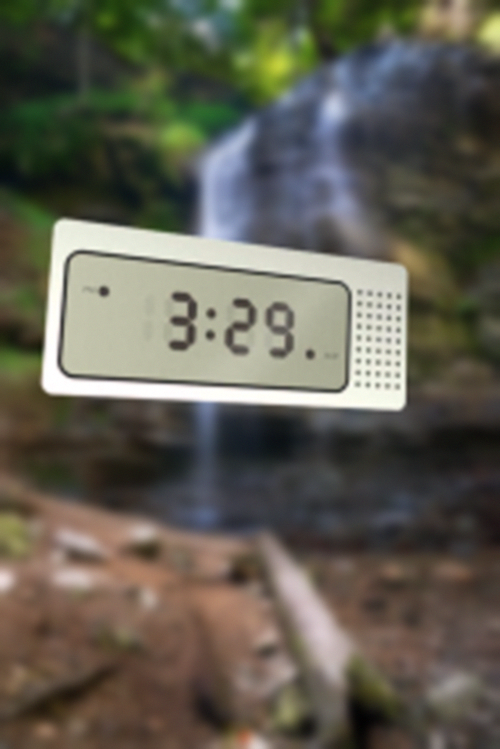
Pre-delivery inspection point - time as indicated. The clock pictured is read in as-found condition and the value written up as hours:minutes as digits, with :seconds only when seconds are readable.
3:29
